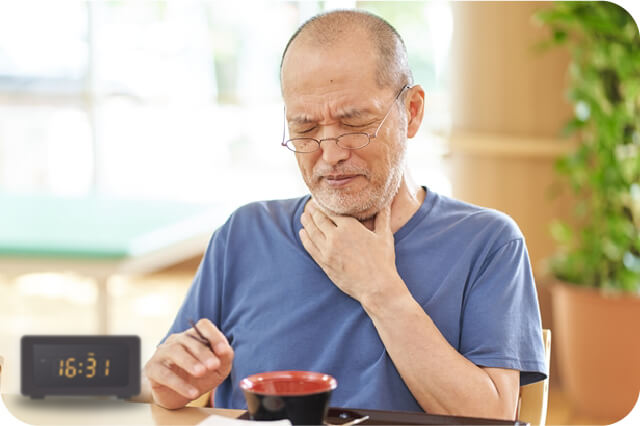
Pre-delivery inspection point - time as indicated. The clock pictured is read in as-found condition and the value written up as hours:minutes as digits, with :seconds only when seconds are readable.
16:31
